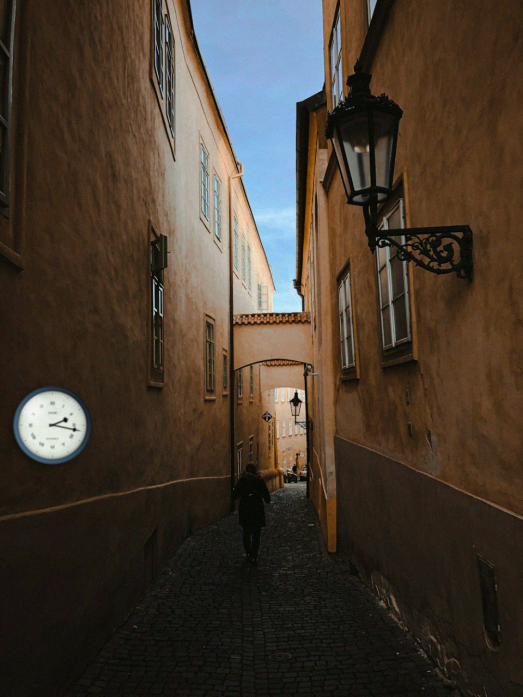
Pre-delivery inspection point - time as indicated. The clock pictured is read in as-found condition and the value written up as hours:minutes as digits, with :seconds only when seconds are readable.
2:17
